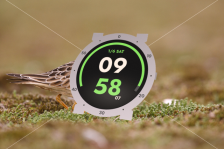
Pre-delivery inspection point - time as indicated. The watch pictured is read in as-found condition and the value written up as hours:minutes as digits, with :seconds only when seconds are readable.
9:58
